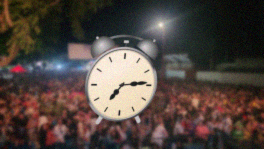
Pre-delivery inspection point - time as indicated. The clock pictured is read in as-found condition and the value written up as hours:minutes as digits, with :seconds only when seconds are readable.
7:14
